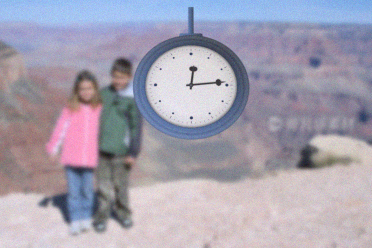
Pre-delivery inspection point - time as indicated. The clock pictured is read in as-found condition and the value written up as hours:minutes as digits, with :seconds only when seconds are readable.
12:14
